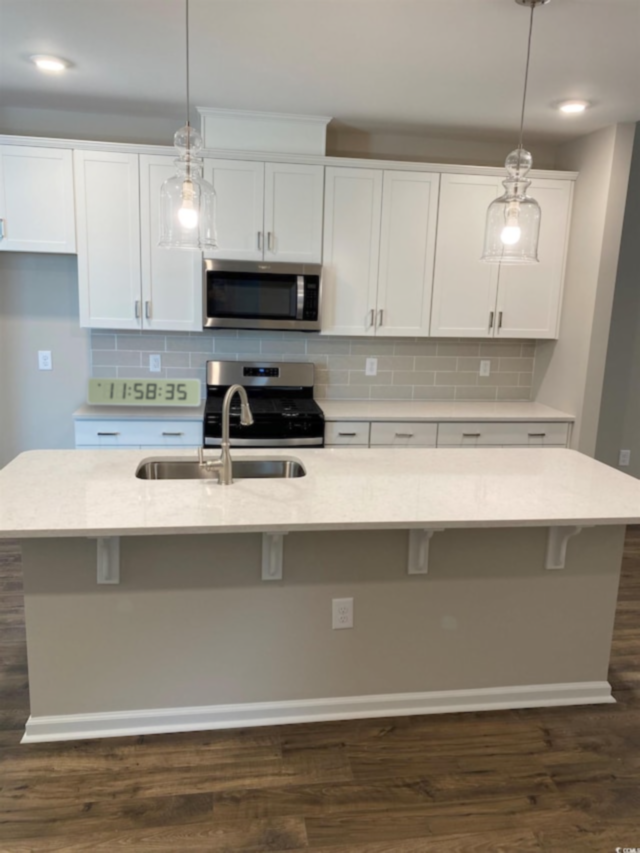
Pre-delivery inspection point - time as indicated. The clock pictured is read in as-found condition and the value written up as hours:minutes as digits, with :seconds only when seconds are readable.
11:58:35
